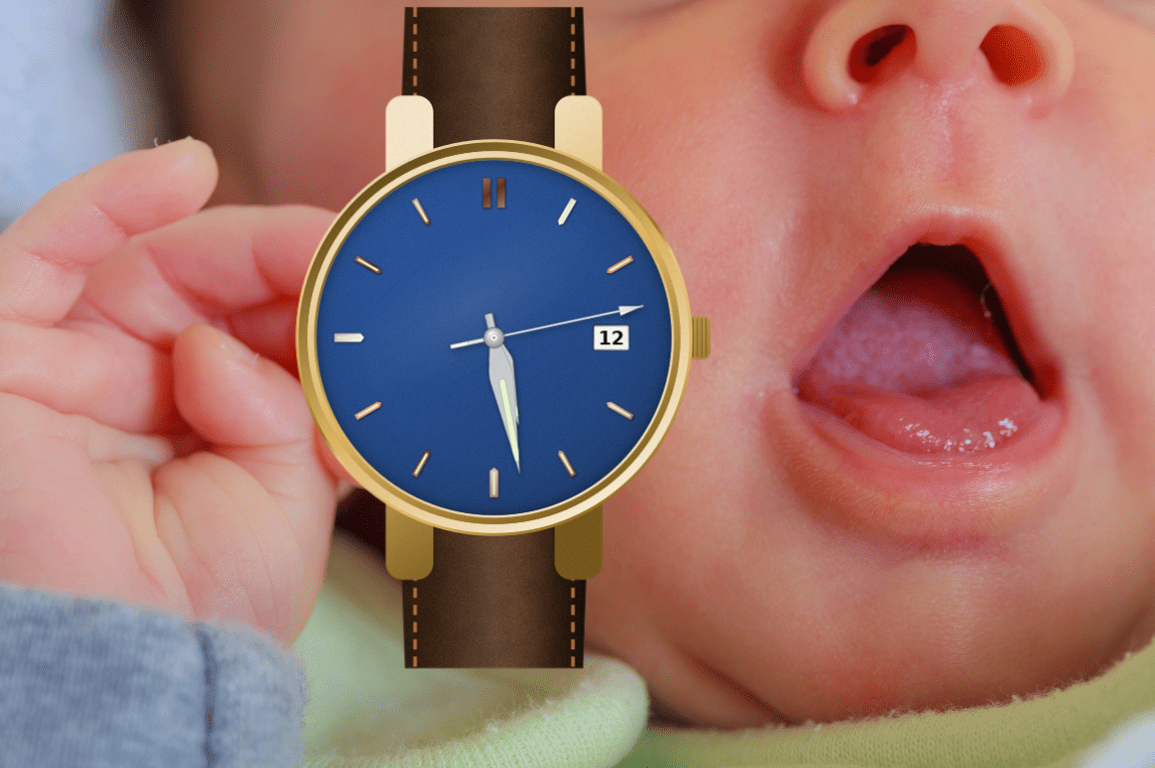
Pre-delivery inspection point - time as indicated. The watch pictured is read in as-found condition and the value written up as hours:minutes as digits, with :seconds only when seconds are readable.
5:28:13
